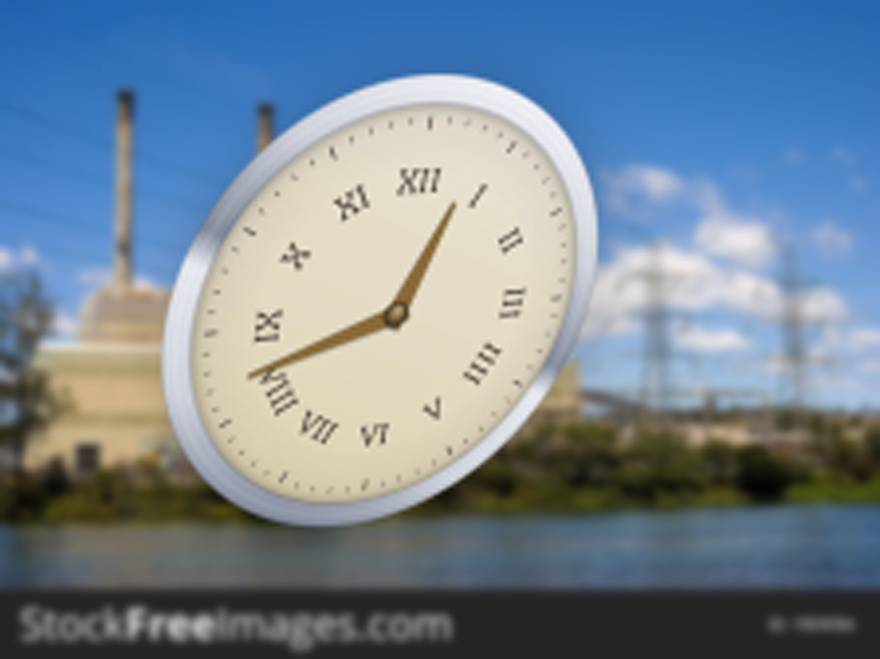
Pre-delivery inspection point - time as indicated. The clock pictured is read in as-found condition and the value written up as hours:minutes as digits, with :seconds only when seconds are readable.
12:42
